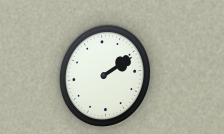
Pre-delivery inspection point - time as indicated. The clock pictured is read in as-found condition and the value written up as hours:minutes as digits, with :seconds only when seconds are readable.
2:11
